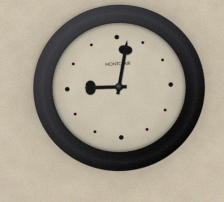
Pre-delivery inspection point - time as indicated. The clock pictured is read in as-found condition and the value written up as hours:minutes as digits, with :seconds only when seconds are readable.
9:02
